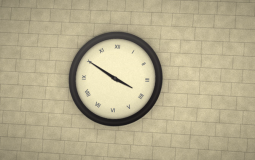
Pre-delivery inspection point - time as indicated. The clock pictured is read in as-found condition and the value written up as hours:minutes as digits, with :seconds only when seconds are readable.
3:50
